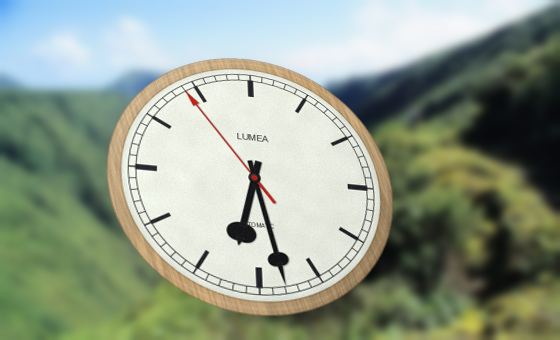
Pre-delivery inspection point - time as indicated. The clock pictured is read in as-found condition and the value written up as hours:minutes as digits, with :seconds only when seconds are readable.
6:27:54
